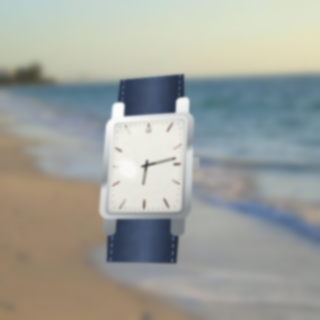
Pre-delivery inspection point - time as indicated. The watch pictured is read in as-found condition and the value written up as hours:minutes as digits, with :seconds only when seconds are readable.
6:13
